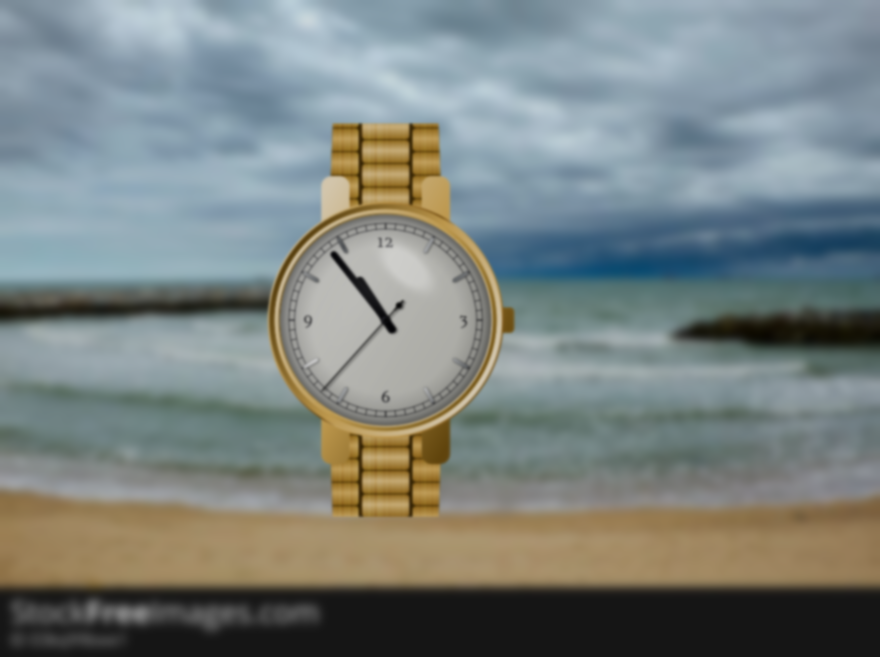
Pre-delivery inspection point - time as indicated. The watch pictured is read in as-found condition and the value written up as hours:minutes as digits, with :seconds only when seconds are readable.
10:53:37
